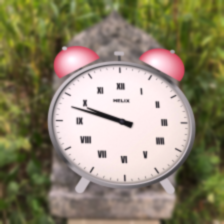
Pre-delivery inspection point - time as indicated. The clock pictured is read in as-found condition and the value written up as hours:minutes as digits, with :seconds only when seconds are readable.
9:48
